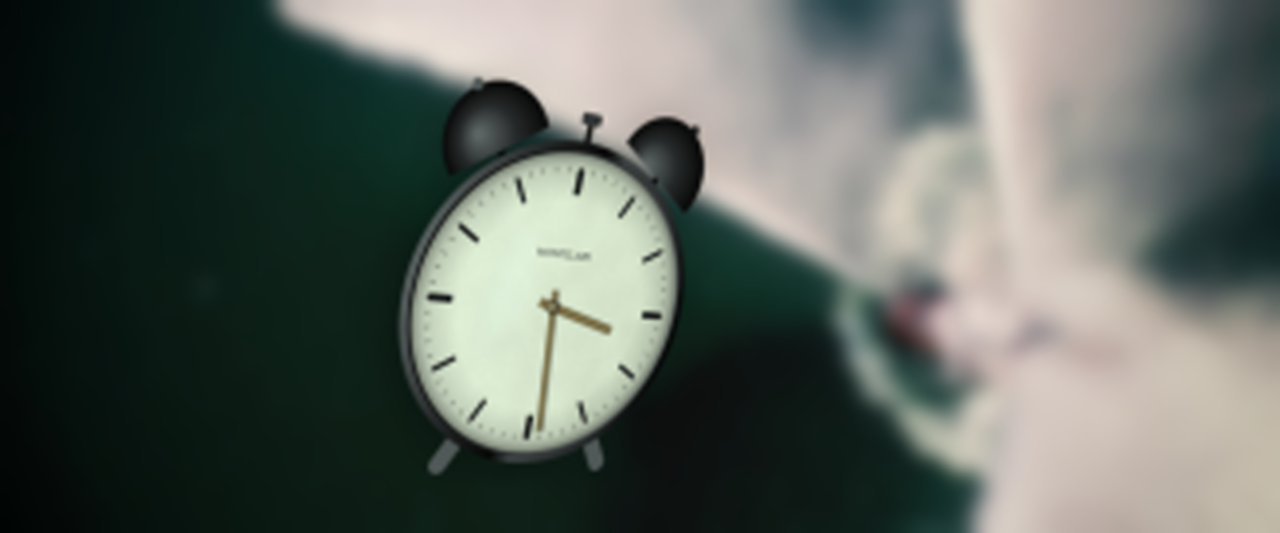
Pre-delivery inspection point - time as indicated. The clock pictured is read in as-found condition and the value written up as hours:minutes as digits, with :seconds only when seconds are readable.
3:29
